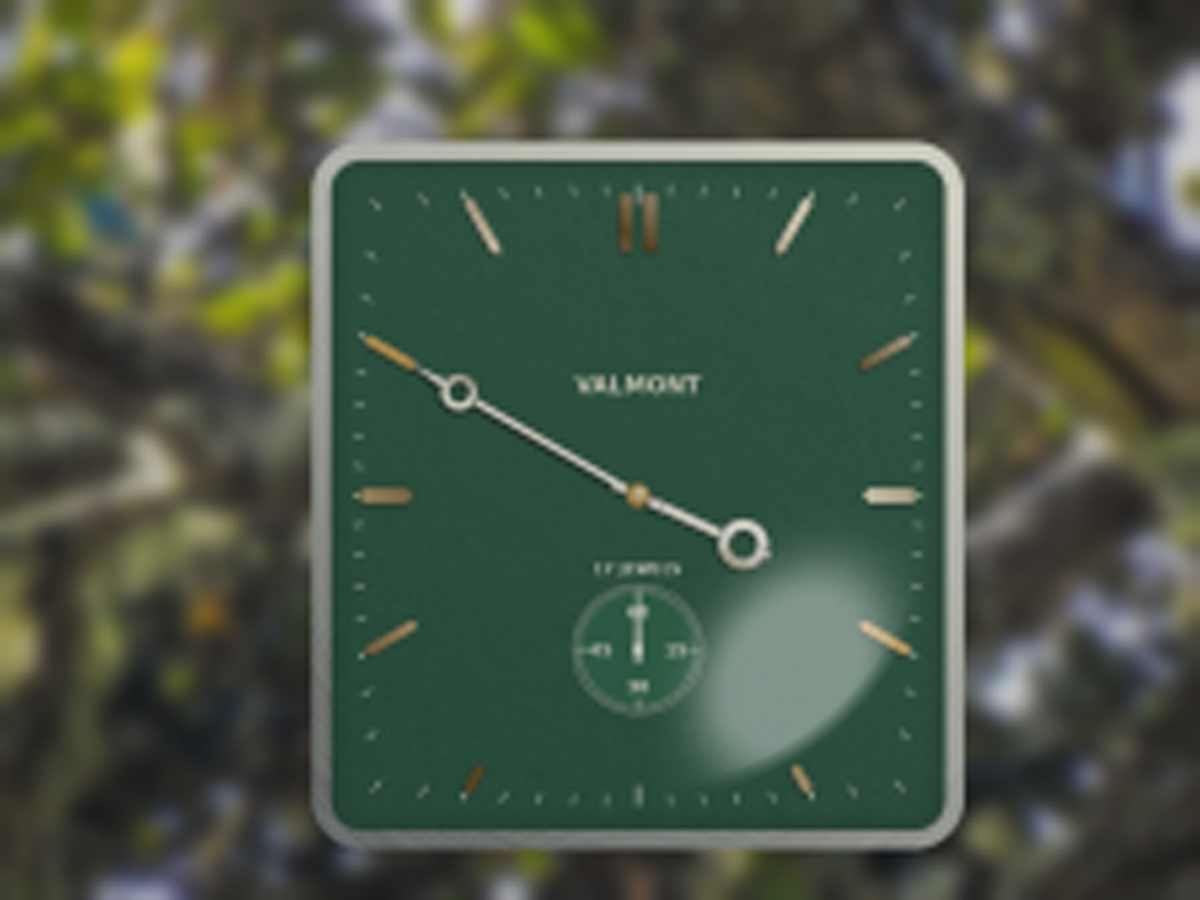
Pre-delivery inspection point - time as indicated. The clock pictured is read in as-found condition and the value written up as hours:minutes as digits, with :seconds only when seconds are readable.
3:50
